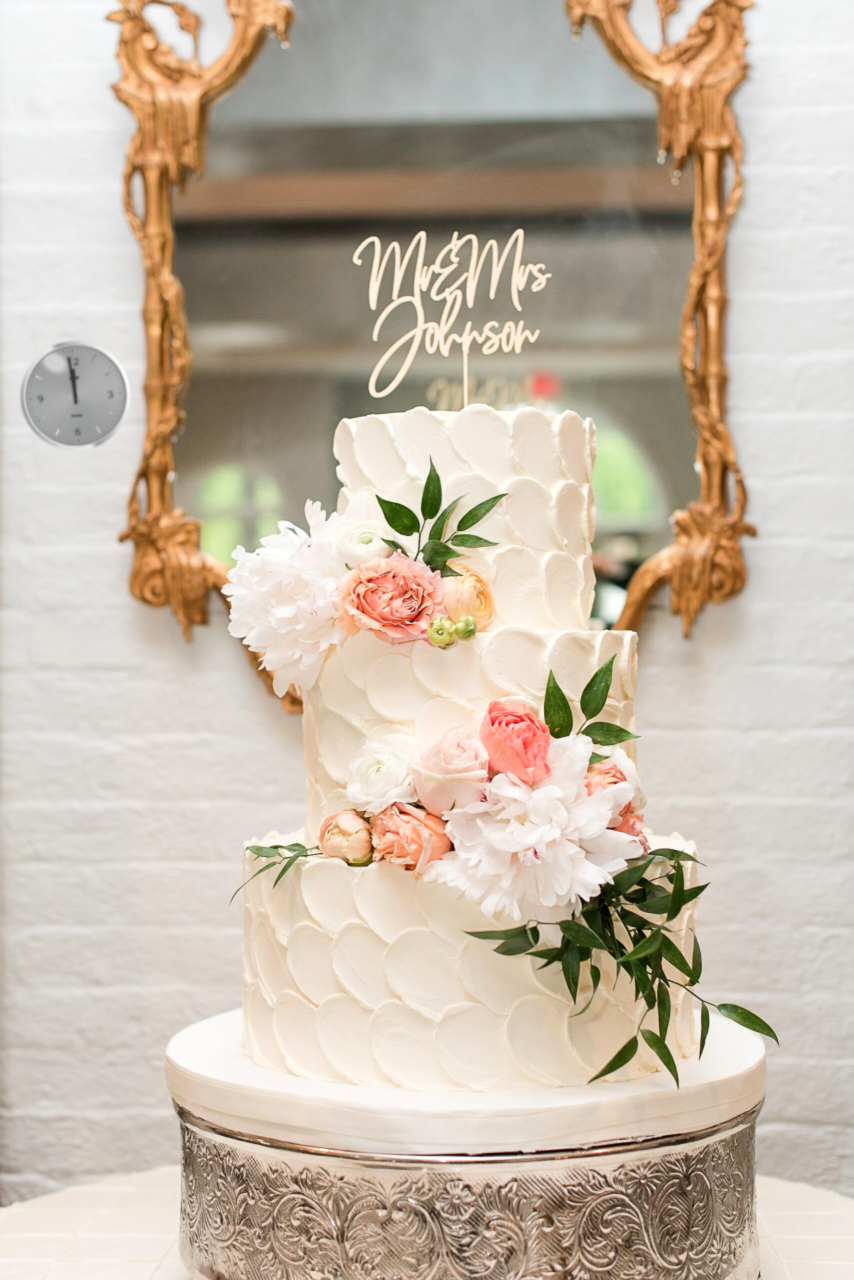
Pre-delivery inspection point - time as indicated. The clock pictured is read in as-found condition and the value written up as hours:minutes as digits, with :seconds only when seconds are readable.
11:59
